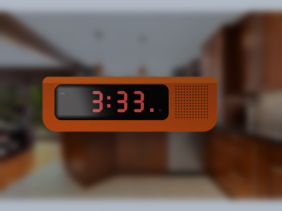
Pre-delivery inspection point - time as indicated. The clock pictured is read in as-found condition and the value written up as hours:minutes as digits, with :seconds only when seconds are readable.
3:33
